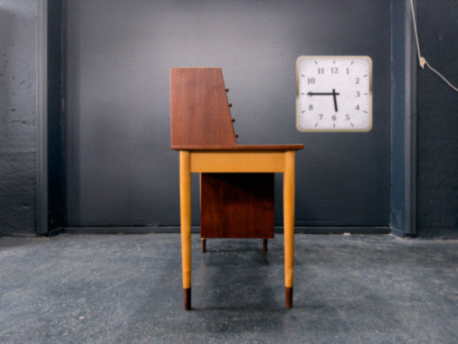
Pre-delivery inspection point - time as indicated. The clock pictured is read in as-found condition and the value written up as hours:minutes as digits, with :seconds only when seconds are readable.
5:45
